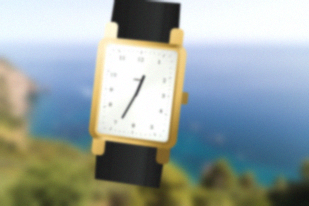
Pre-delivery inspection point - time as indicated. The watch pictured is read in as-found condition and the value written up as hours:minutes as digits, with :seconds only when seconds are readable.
12:34
